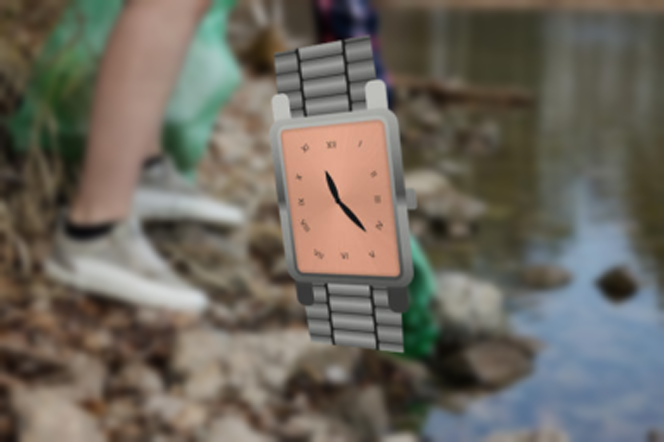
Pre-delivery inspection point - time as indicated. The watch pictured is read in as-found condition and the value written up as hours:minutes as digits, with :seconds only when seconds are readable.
11:23
